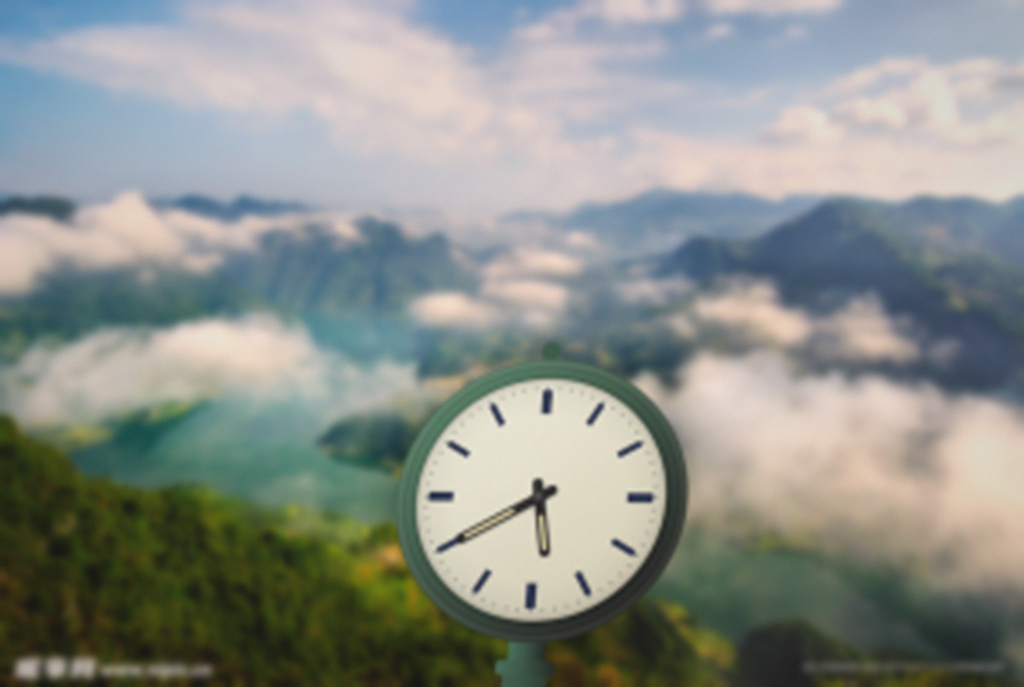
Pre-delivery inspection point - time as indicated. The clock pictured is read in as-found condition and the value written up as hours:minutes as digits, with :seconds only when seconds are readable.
5:40
